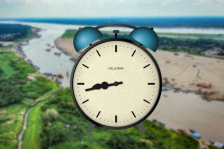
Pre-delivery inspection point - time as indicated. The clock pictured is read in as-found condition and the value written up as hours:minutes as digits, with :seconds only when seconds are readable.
8:43
